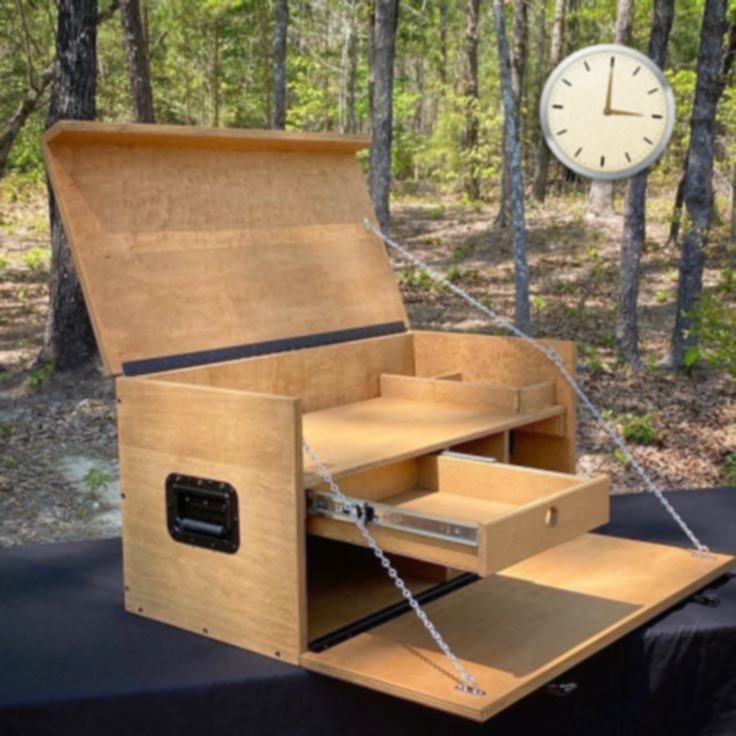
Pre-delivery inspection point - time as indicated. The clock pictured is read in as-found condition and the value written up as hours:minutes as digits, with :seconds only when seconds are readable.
3:00
